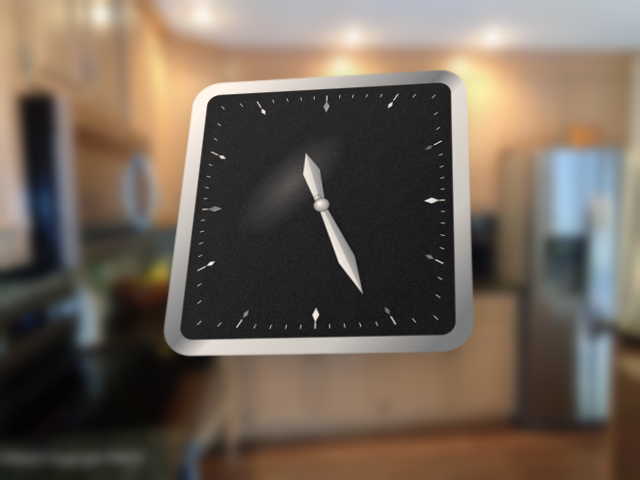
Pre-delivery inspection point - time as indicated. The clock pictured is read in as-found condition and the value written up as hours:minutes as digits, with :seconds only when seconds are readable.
11:26
